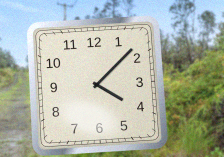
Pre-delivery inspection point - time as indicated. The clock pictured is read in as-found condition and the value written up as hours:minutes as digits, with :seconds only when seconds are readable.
4:08
